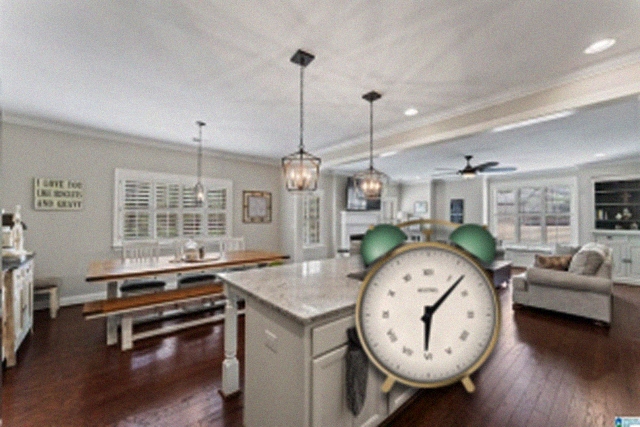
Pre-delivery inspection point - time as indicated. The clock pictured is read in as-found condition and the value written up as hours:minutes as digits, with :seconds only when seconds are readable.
6:07
